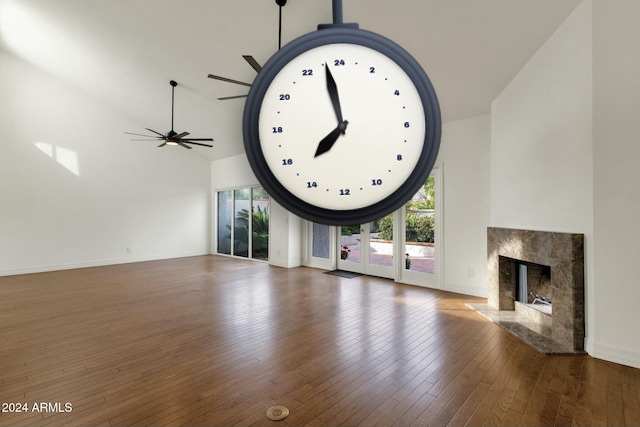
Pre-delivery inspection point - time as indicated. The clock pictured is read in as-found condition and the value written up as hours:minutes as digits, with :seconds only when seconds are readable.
14:58
